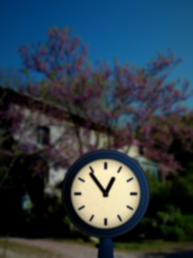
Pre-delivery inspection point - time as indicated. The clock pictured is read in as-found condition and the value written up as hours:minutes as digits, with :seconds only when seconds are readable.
12:54
